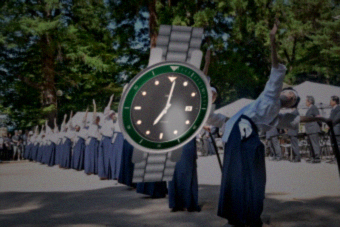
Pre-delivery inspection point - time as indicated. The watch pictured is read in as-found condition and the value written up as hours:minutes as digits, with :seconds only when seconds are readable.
7:01
